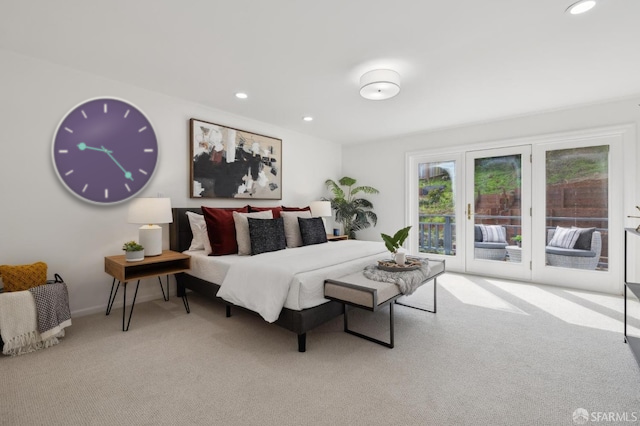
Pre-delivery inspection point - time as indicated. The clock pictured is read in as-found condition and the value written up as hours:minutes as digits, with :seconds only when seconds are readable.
9:23
